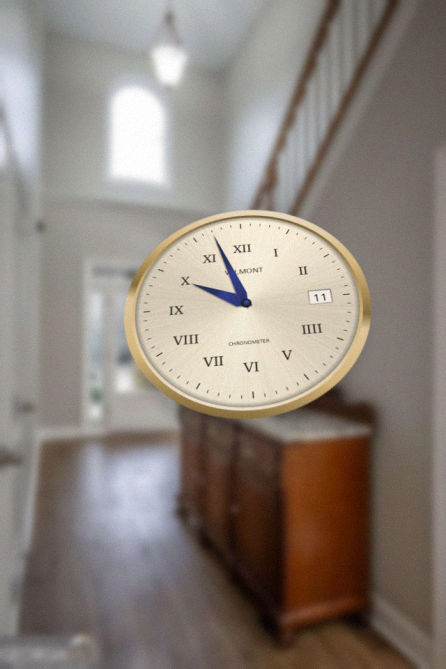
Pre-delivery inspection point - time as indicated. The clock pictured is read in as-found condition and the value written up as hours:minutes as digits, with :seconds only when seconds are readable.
9:57
